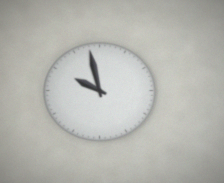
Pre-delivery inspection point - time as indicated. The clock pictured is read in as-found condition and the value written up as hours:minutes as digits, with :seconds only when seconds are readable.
9:58
